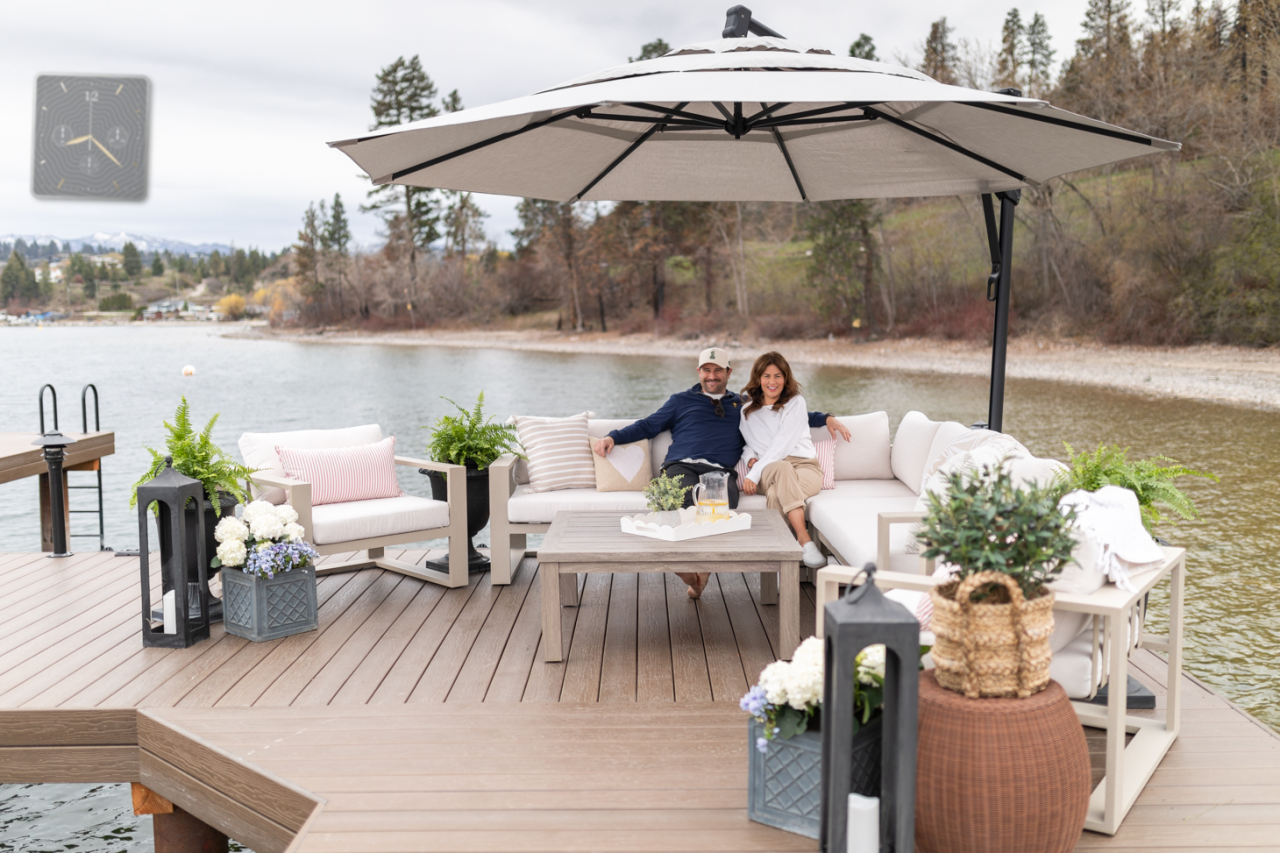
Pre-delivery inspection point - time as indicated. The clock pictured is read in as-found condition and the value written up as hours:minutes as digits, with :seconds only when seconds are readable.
8:22
